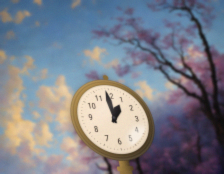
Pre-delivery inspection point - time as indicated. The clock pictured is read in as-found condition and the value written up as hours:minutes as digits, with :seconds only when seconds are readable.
12:59
